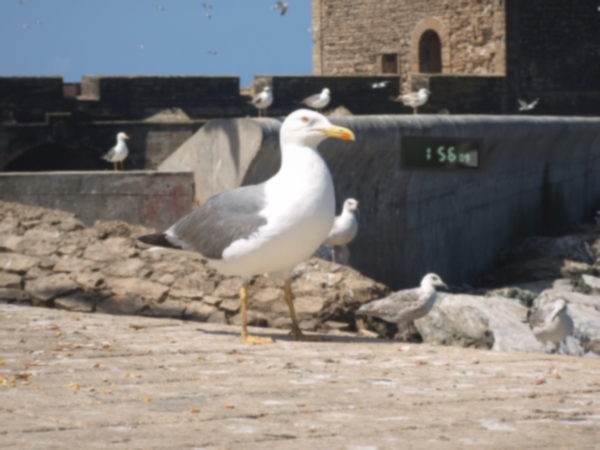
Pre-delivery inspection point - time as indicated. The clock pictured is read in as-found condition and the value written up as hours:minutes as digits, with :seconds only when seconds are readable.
1:56
